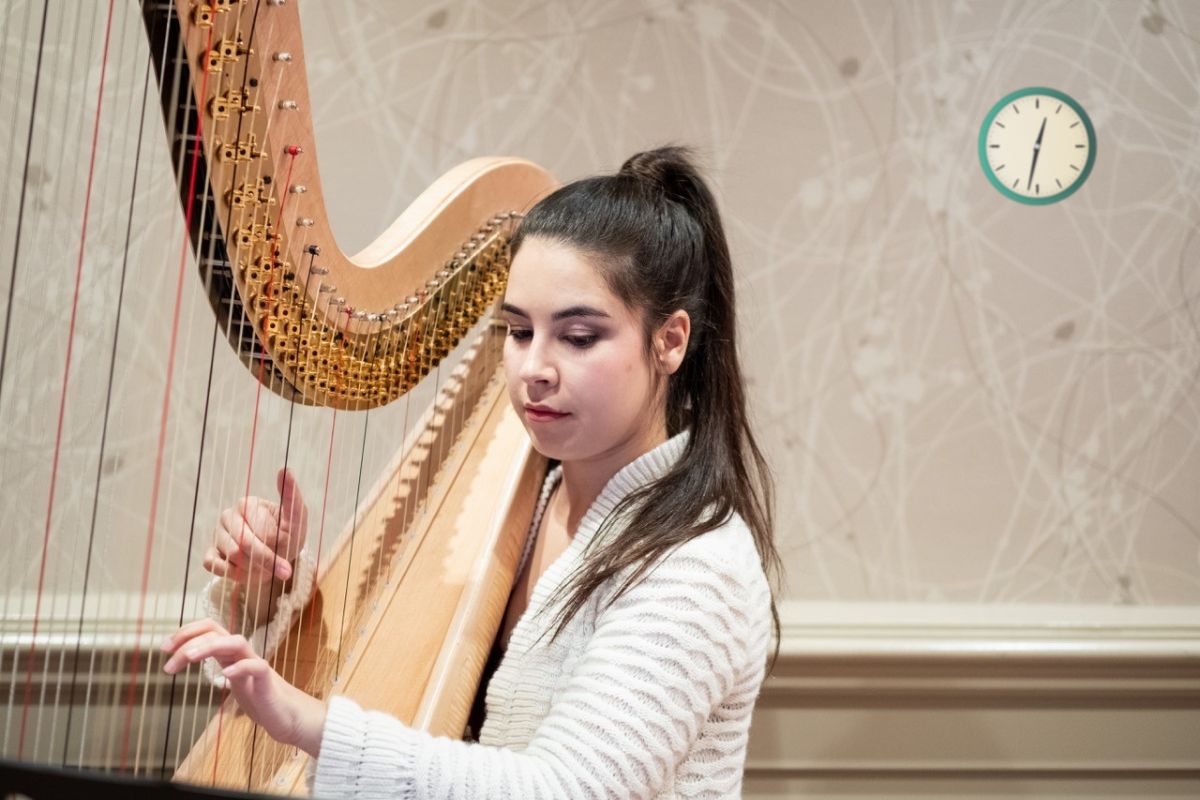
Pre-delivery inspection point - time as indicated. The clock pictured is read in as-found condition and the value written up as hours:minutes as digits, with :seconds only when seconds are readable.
12:32
